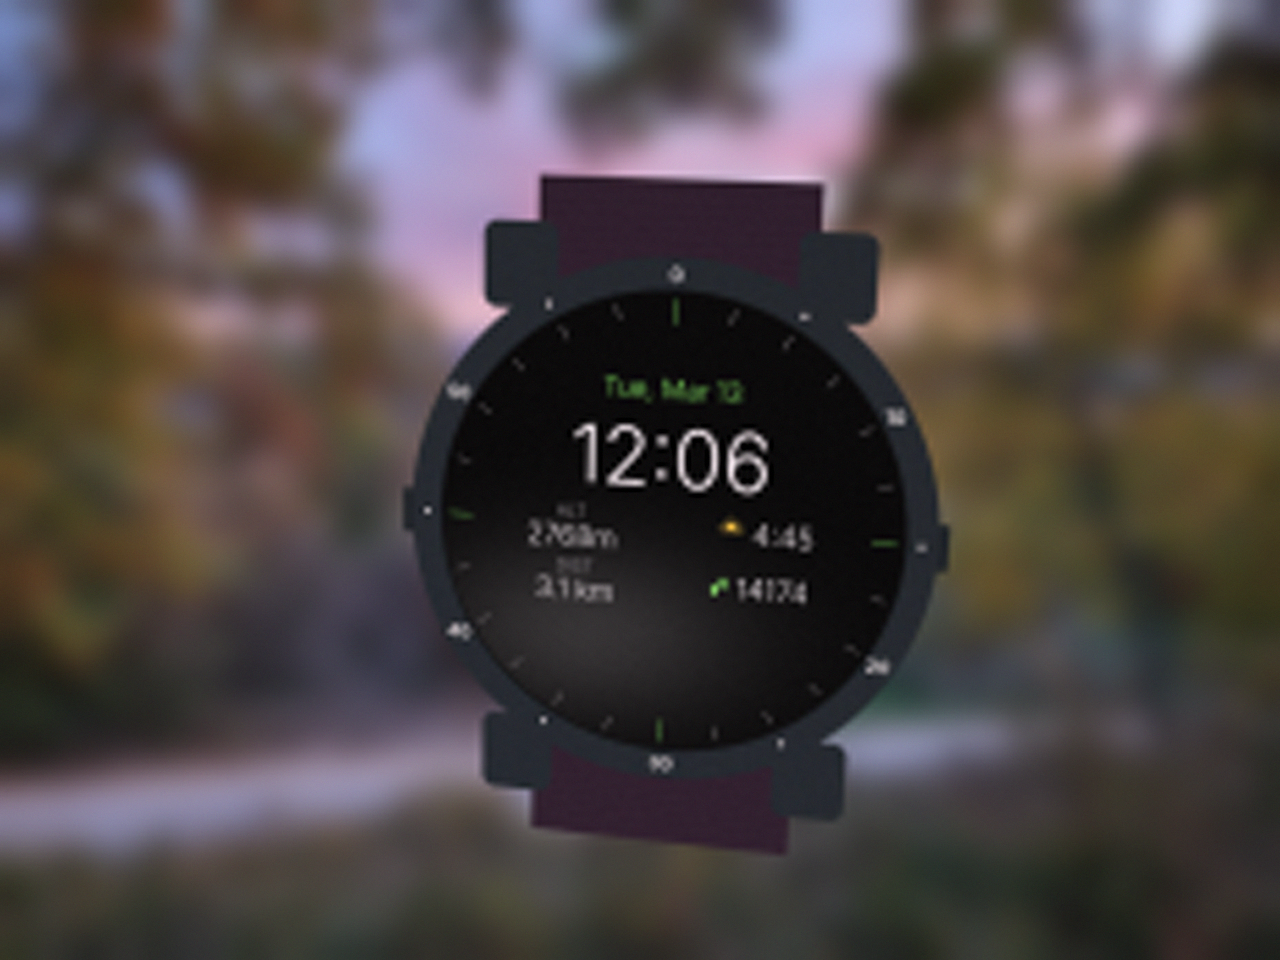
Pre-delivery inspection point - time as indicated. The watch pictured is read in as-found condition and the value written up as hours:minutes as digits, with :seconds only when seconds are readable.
12:06
